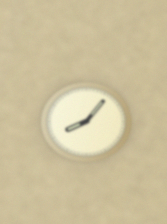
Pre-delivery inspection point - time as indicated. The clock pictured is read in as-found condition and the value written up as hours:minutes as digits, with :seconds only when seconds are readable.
8:06
